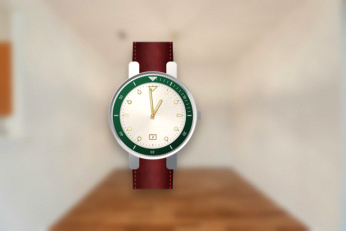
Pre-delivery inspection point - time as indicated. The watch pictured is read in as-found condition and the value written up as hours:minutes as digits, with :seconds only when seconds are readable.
12:59
